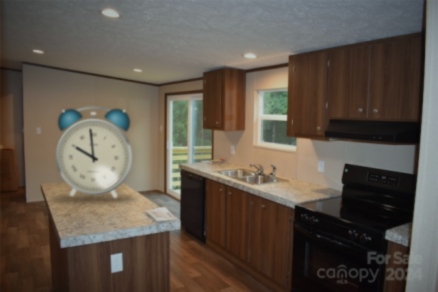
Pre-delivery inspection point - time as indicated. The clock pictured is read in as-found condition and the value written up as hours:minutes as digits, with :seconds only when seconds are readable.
9:59
